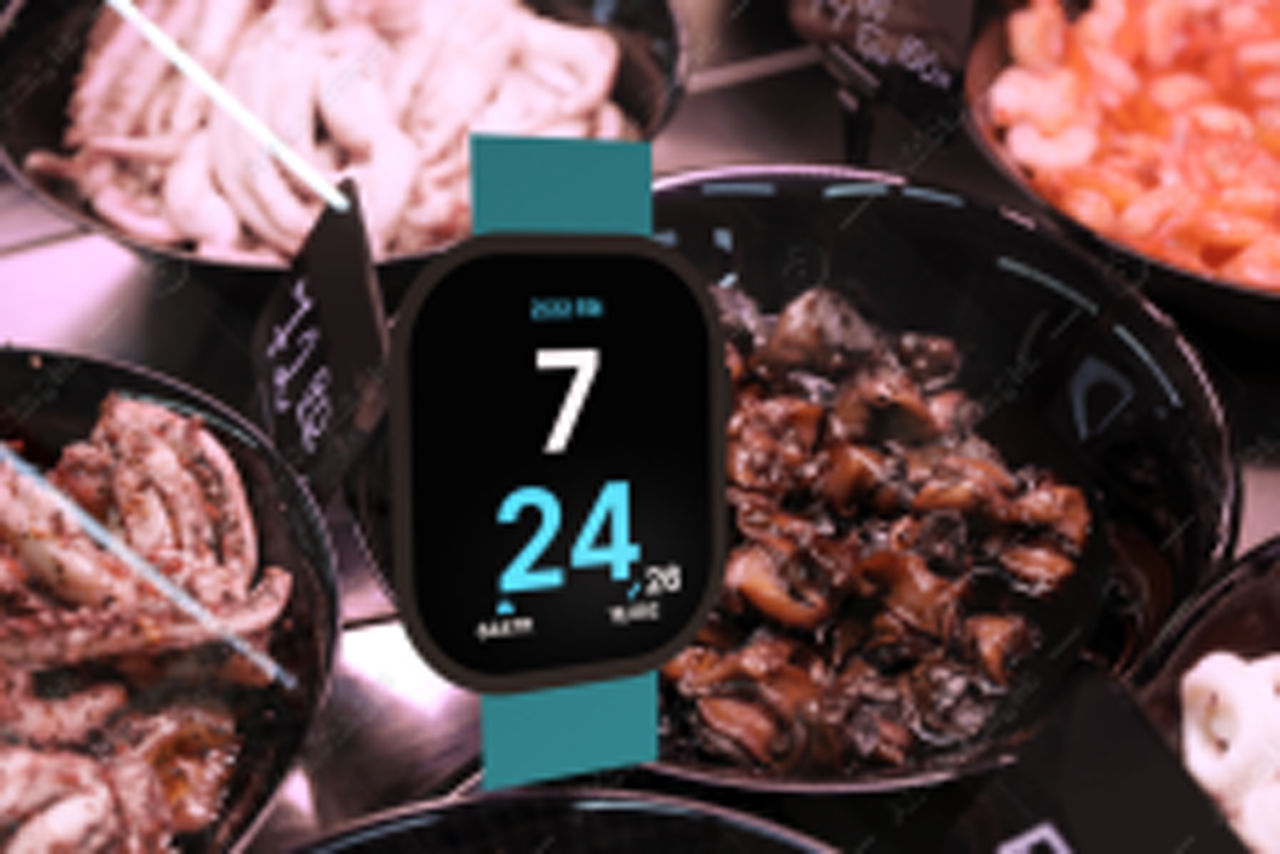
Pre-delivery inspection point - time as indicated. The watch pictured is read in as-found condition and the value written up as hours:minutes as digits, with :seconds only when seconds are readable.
7:24
